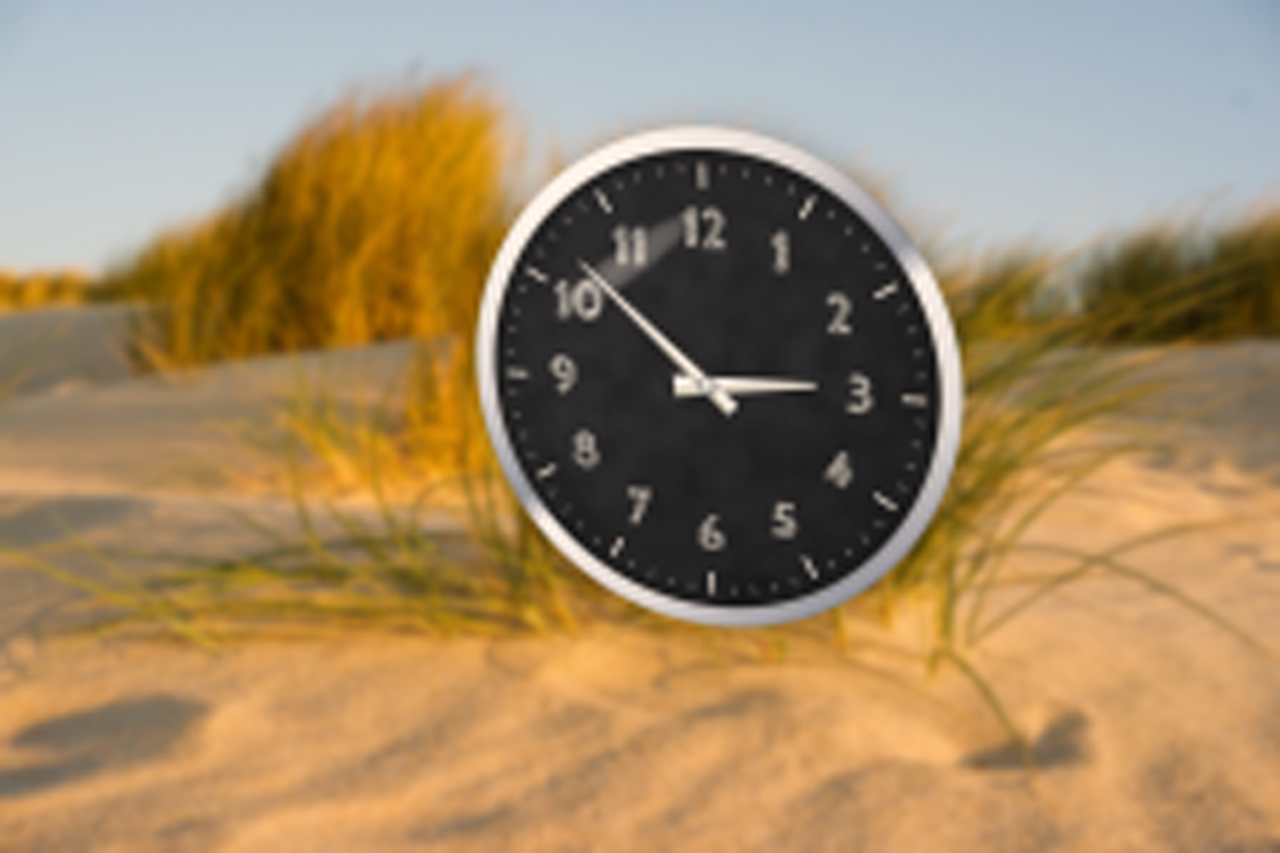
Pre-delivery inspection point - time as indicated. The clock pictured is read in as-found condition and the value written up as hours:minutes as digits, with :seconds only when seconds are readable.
2:52
